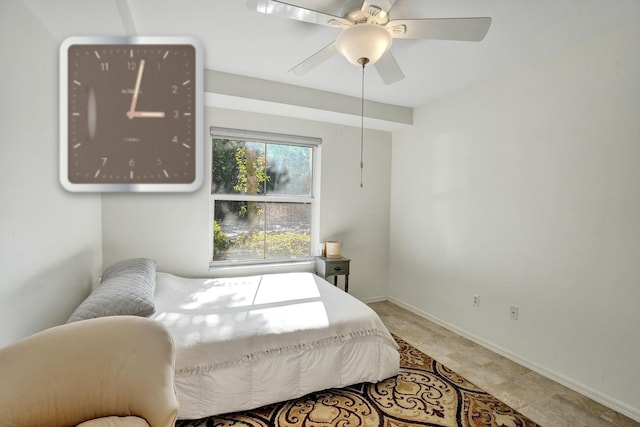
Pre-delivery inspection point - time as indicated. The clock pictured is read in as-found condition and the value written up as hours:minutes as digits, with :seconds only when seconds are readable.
3:02
